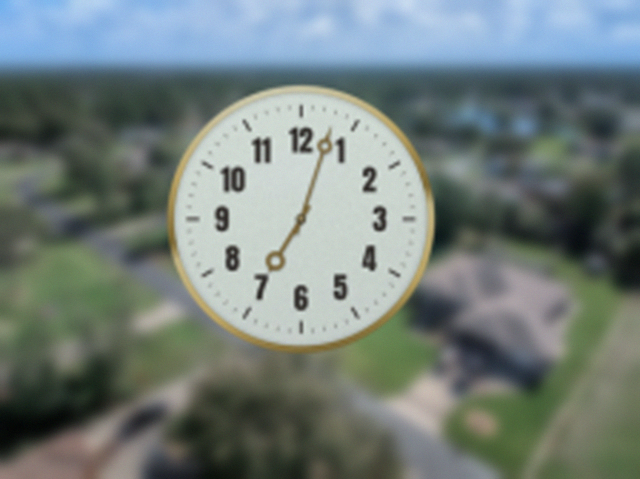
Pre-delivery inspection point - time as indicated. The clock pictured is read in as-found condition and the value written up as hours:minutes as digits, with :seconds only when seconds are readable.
7:03
